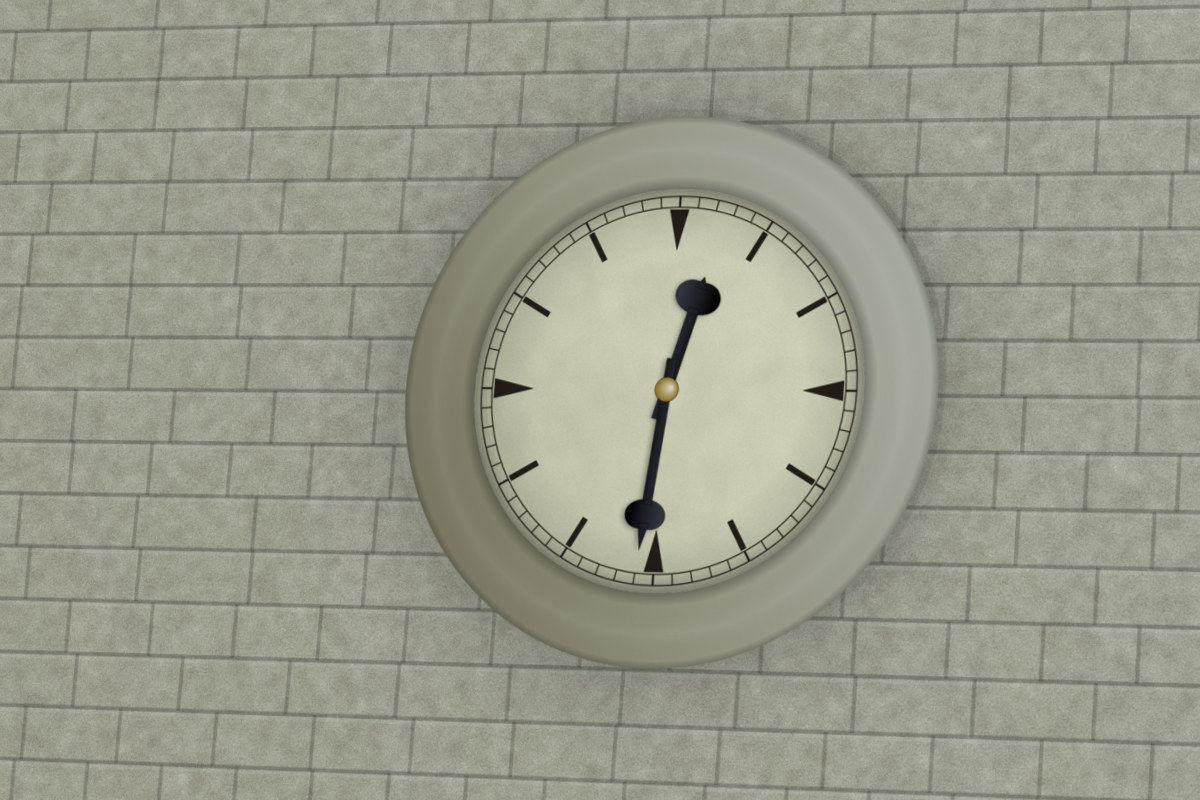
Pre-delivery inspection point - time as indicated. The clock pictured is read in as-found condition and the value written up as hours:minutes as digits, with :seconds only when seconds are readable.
12:31
